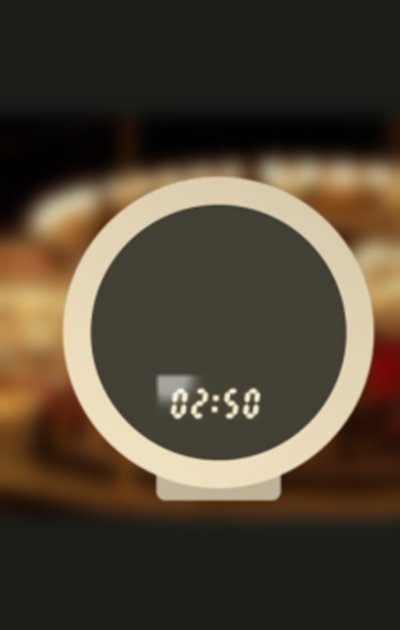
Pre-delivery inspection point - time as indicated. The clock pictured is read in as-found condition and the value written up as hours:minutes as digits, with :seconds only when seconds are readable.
2:50
